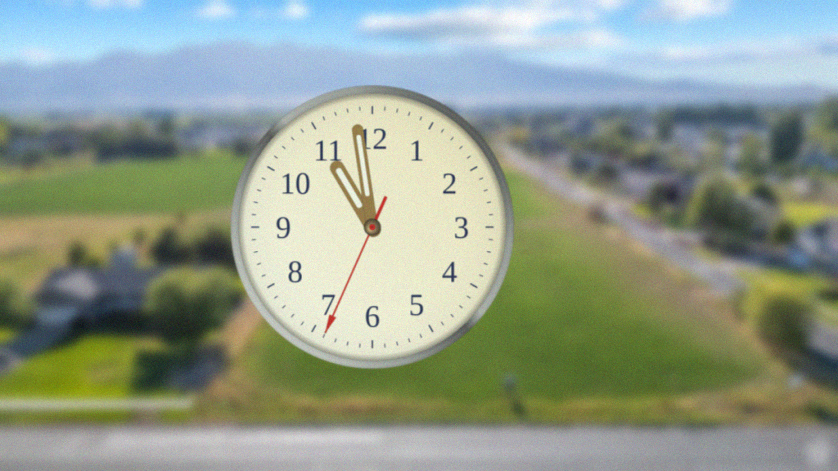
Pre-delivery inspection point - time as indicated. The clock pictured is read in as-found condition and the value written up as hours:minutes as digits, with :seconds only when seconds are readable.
10:58:34
